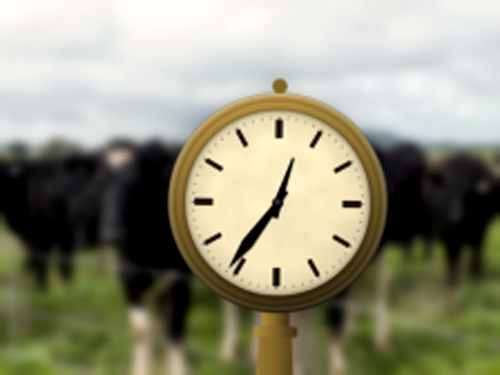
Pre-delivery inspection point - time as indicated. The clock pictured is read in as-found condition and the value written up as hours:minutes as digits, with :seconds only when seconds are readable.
12:36
